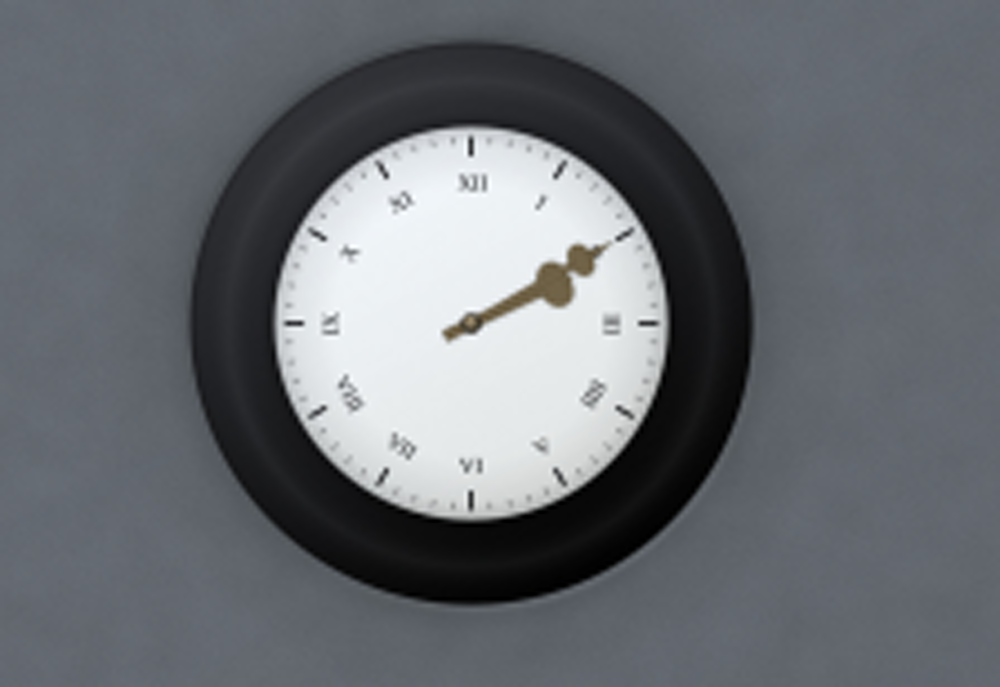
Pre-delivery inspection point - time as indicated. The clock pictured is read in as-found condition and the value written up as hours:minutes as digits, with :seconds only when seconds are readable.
2:10
